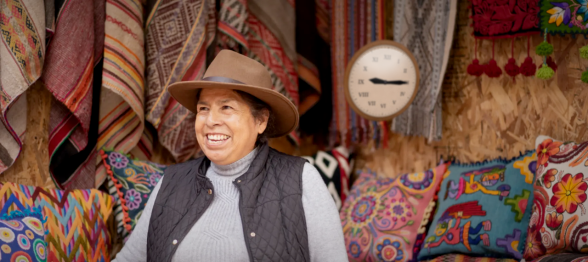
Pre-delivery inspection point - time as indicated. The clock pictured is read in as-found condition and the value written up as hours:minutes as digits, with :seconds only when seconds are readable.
9:15
